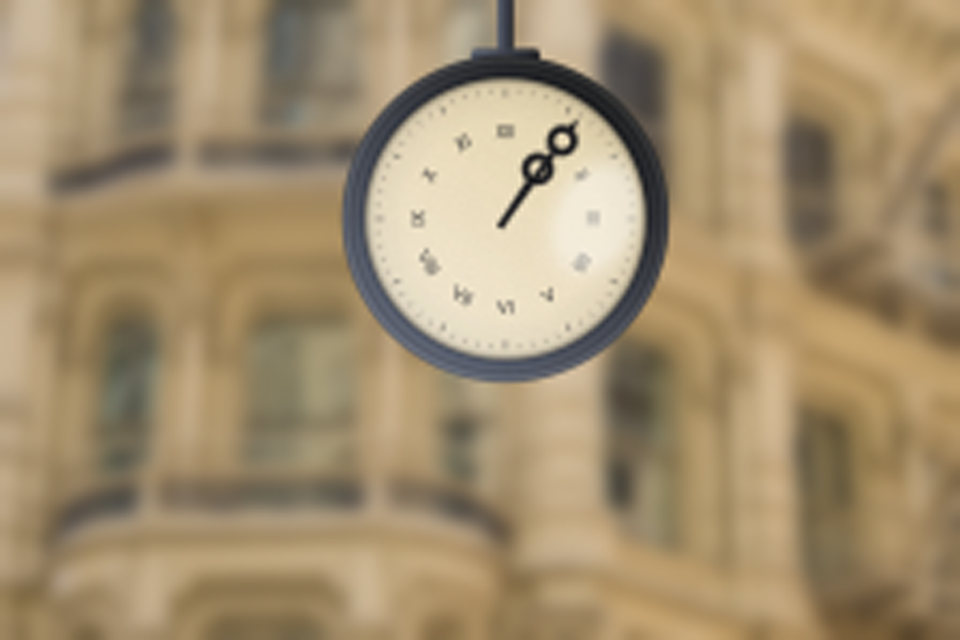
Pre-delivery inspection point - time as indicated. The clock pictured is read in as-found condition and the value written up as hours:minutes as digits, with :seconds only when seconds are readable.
1:06
